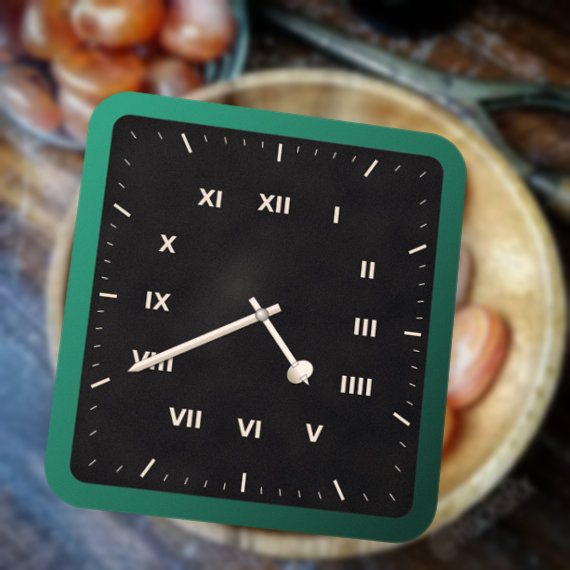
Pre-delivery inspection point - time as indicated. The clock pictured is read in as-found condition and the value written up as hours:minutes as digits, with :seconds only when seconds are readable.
4:40
